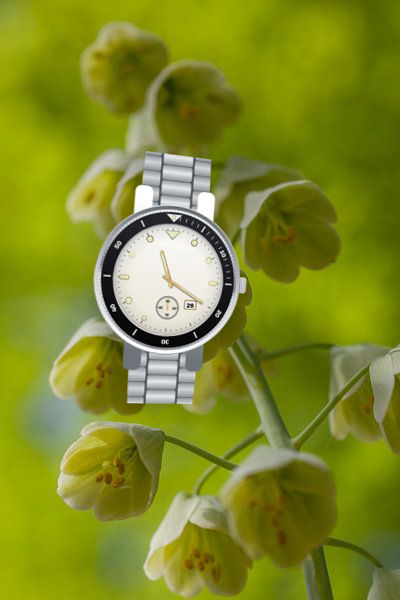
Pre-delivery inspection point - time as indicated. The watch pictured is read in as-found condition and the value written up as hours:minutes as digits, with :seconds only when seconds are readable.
11:20
